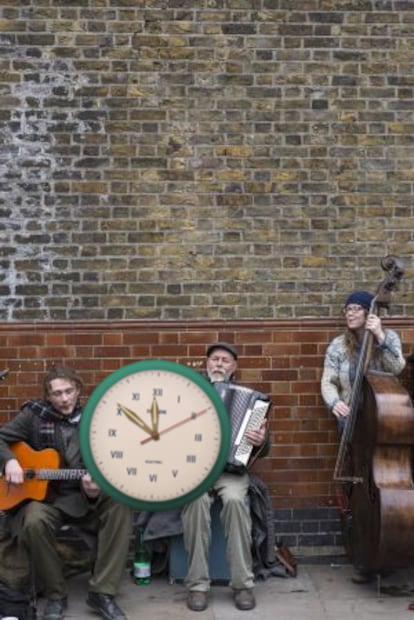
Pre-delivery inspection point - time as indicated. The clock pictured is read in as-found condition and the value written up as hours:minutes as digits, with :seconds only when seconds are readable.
11:51:10
